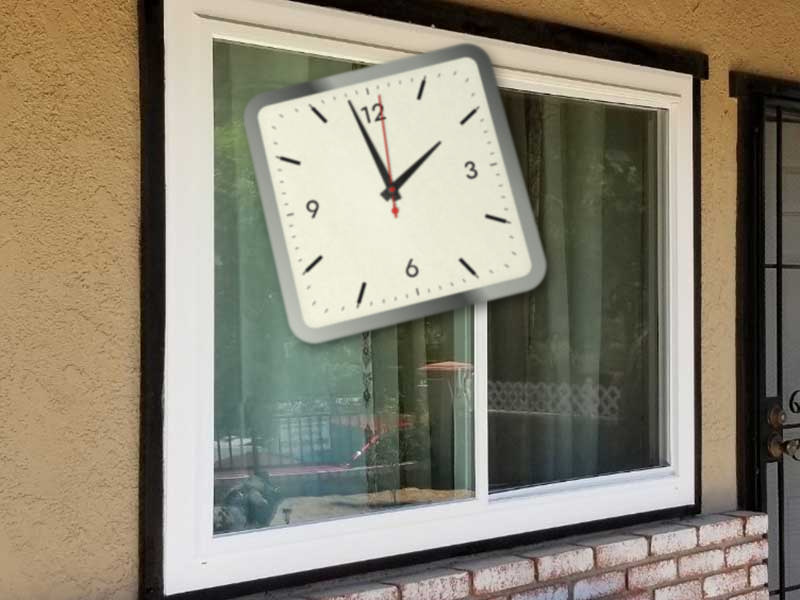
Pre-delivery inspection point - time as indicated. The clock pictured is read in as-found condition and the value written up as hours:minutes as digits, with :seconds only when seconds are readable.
1:58:01
